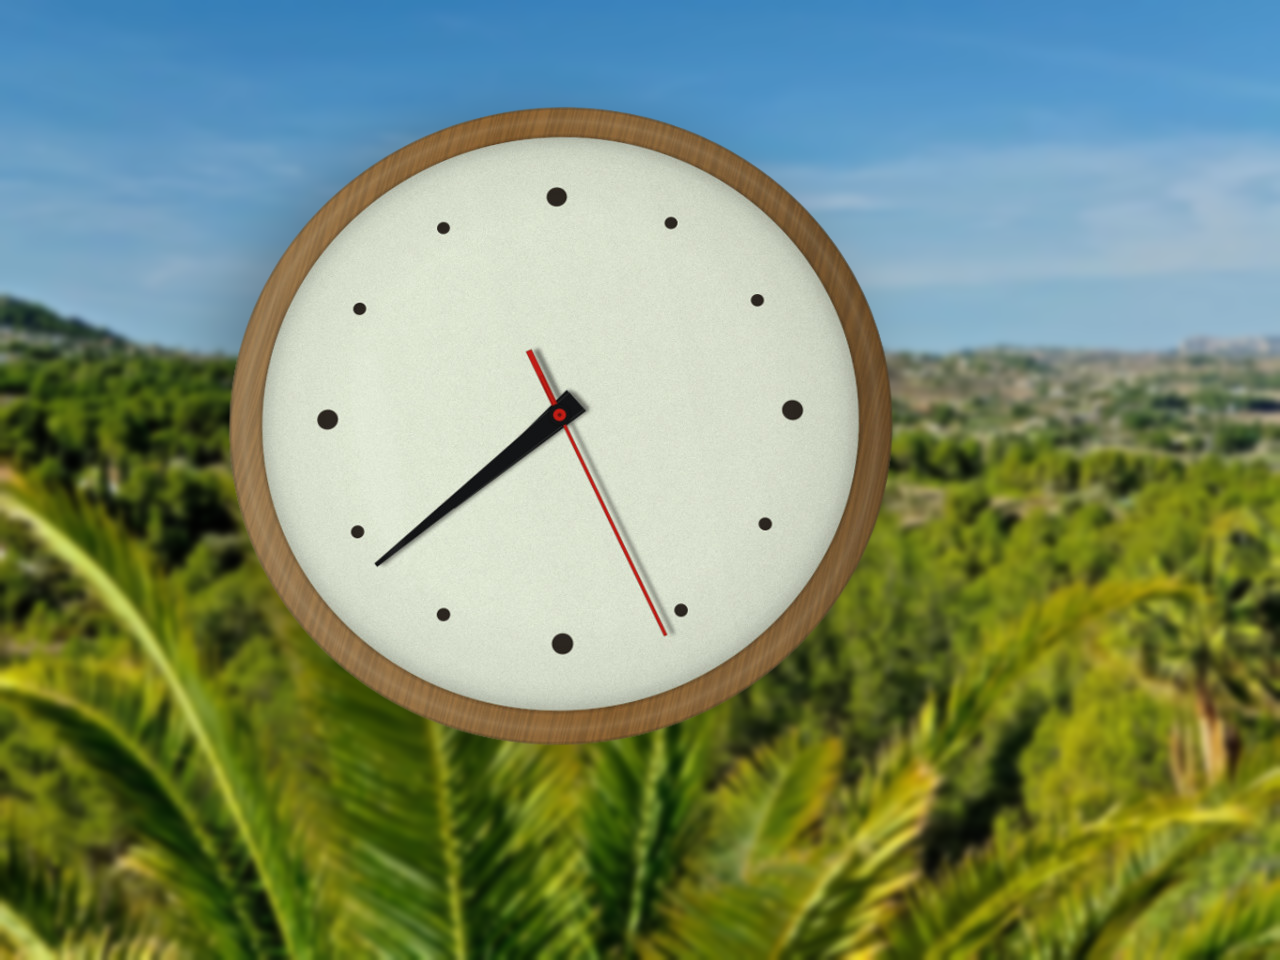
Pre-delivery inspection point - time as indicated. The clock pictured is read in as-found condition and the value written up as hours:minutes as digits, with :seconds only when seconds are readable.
7:38:26
